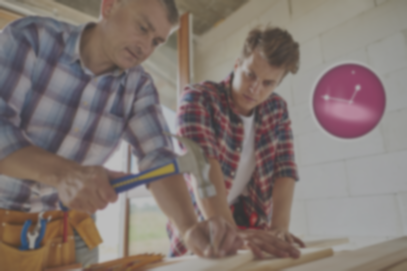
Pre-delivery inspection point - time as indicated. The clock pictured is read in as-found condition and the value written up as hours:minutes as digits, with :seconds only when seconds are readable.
12:46
